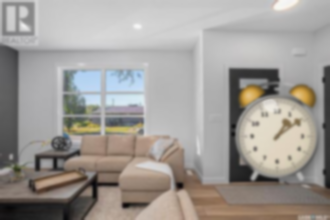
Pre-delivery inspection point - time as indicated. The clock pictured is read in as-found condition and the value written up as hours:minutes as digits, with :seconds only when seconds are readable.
1:09
